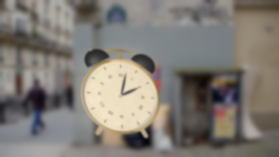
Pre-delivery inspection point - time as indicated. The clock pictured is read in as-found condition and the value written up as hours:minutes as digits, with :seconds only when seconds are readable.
2:02
